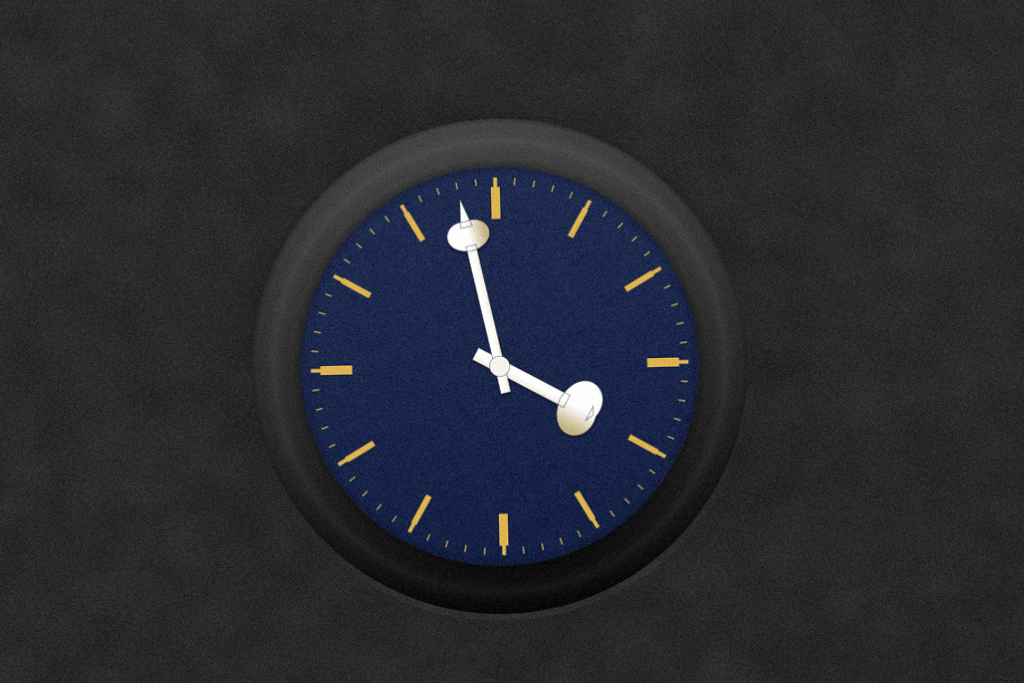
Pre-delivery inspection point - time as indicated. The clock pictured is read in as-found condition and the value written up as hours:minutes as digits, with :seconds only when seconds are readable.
3:58
